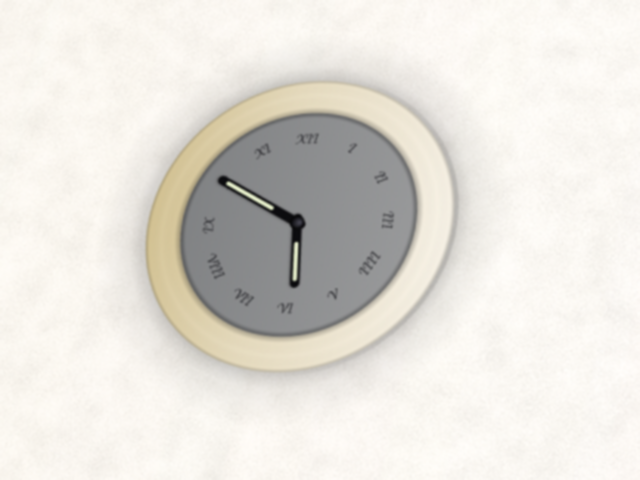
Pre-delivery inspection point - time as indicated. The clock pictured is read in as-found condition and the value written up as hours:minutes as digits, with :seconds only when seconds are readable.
5:50
